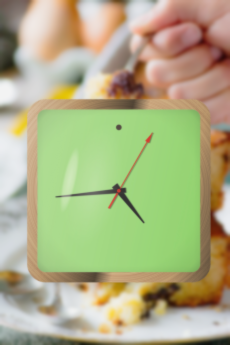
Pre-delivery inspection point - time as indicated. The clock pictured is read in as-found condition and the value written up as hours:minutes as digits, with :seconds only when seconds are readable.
4:44:05
